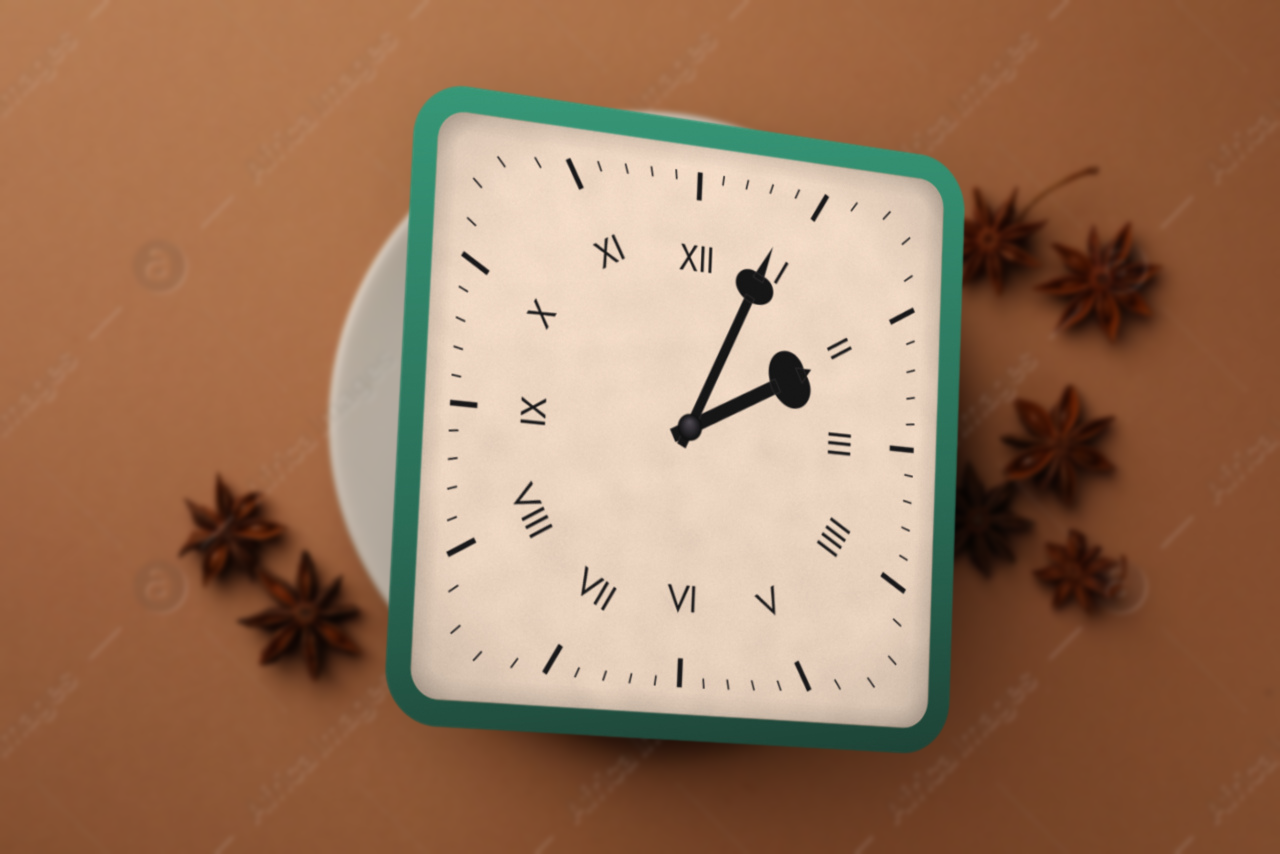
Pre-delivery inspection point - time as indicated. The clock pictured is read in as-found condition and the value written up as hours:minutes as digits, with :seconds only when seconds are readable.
2:04
